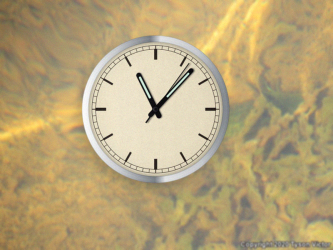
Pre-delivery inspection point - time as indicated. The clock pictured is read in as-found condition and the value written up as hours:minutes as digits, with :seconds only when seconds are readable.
11:07:06
